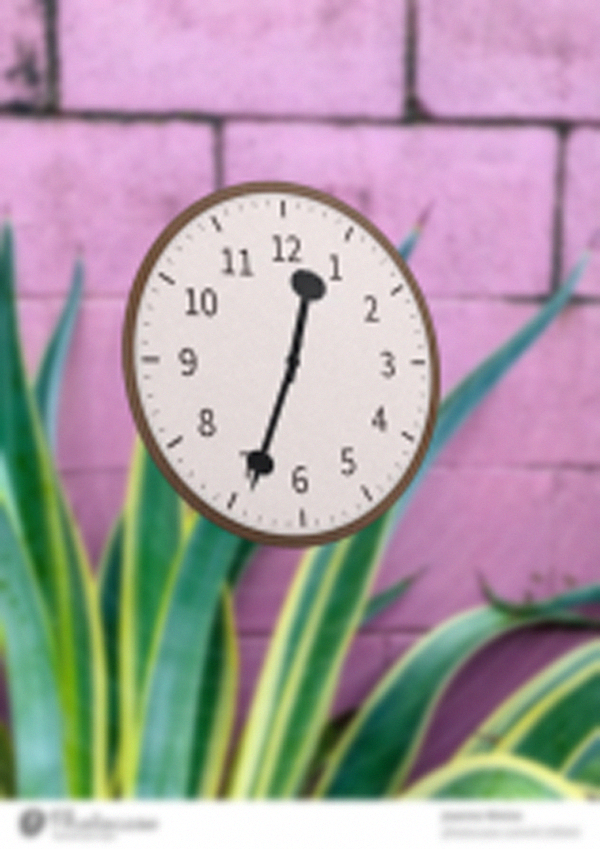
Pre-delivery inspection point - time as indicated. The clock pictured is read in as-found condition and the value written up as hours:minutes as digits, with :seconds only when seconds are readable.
12:34
